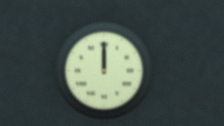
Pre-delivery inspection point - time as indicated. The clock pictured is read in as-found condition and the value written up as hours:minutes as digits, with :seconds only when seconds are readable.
12:00
